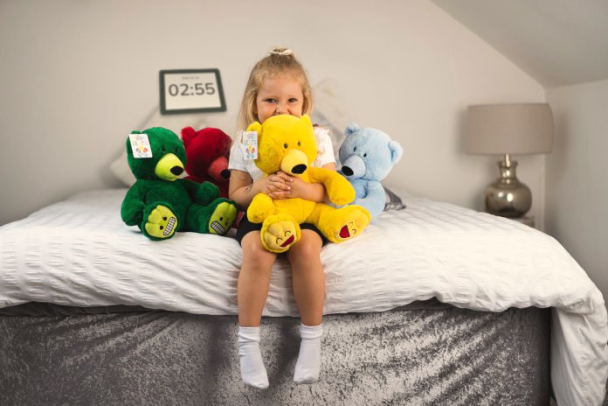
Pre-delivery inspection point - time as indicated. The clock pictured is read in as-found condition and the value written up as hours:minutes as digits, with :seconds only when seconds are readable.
2:55
